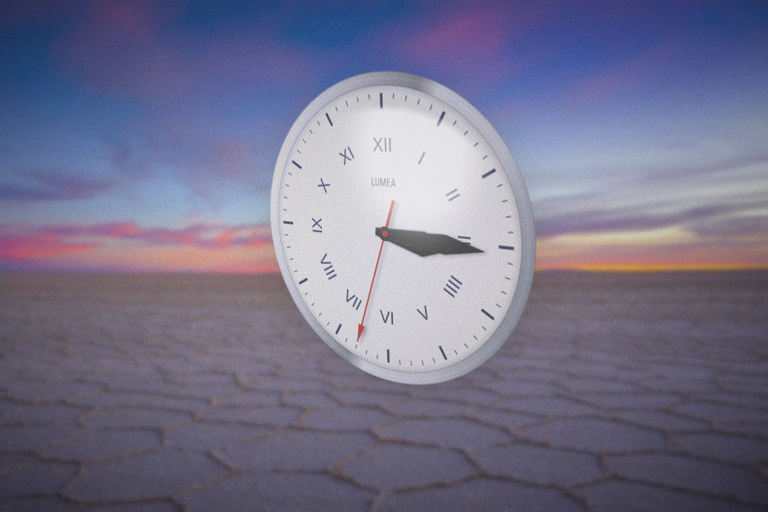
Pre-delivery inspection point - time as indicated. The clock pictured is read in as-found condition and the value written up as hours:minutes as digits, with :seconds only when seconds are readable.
3:15:33
